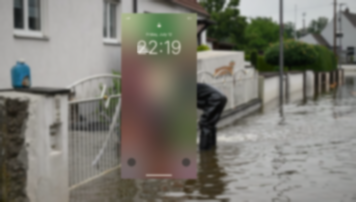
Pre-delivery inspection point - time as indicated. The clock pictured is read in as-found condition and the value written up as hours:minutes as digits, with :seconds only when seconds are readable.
22:19
